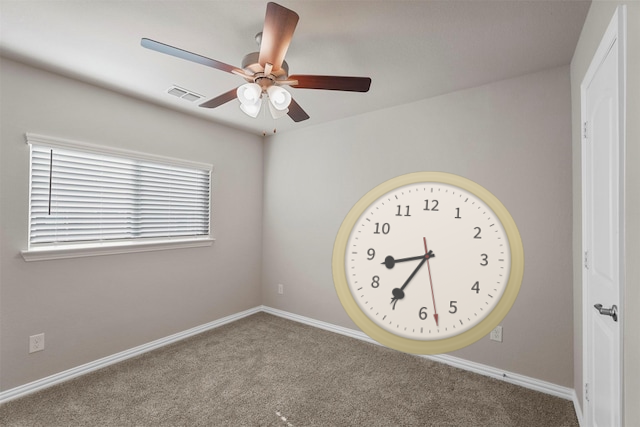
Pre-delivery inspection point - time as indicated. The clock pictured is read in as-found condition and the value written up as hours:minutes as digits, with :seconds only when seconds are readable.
8:35:28
